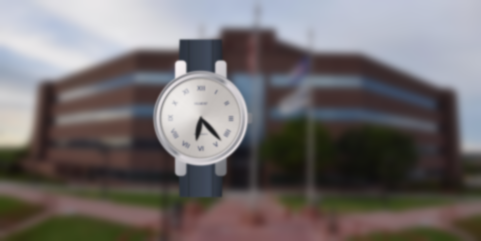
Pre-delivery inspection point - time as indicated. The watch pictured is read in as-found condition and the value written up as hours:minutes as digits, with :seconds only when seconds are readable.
6:23
